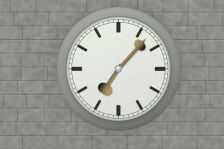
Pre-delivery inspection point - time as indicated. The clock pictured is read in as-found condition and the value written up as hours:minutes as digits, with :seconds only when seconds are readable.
7:07
